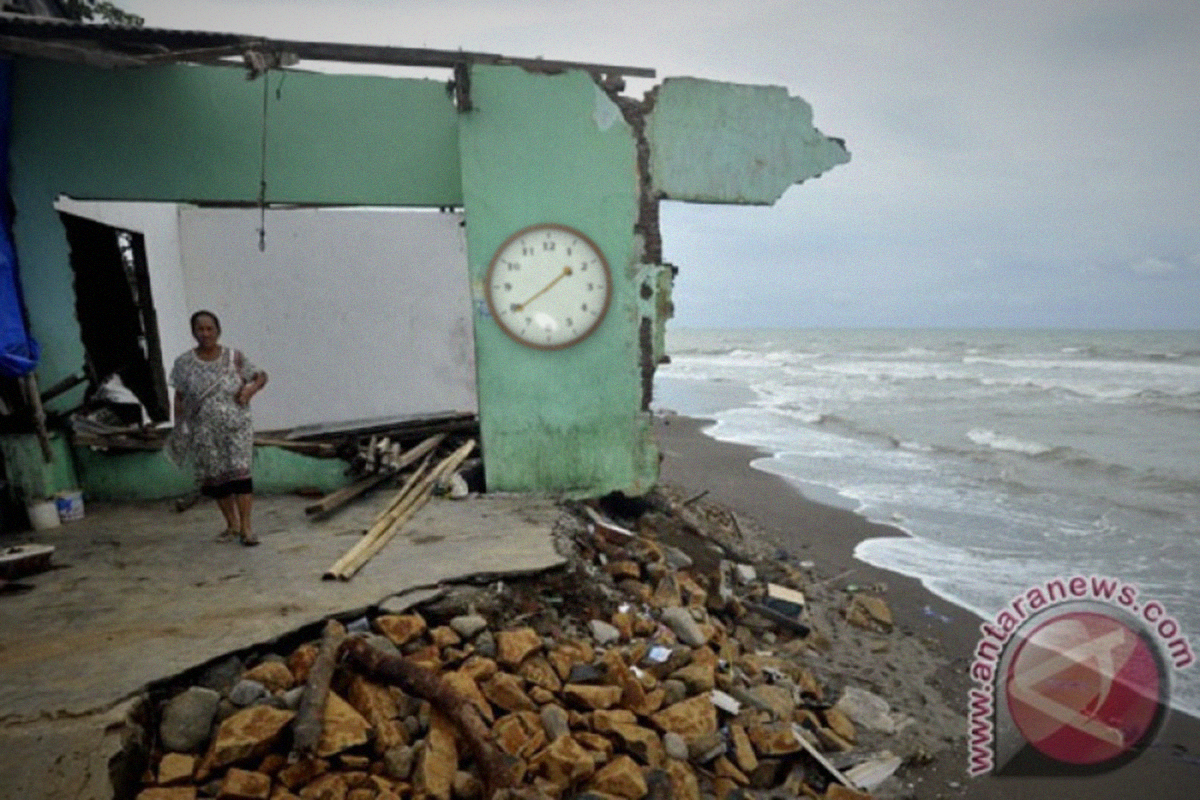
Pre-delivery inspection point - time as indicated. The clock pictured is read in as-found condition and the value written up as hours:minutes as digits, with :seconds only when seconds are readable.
1:39
